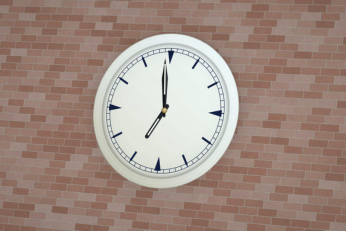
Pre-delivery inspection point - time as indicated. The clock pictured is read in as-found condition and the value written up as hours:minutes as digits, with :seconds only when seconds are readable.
6:59
